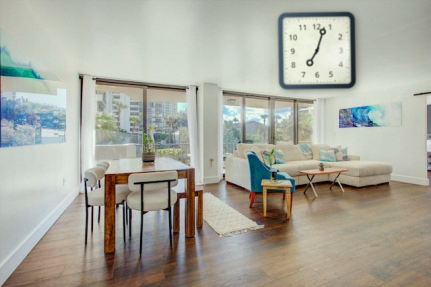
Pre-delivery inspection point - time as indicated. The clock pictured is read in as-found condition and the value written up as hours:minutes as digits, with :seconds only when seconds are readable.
7:03
